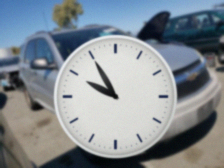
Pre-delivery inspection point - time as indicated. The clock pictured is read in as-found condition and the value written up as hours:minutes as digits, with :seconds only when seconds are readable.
9:55
